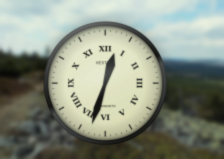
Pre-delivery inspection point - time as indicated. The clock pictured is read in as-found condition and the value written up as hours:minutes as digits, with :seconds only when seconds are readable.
12:33
